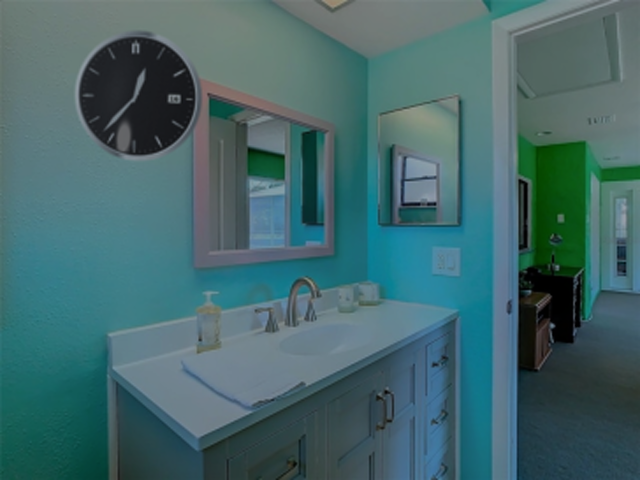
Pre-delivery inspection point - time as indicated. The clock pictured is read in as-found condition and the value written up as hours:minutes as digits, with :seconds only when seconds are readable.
12:37
